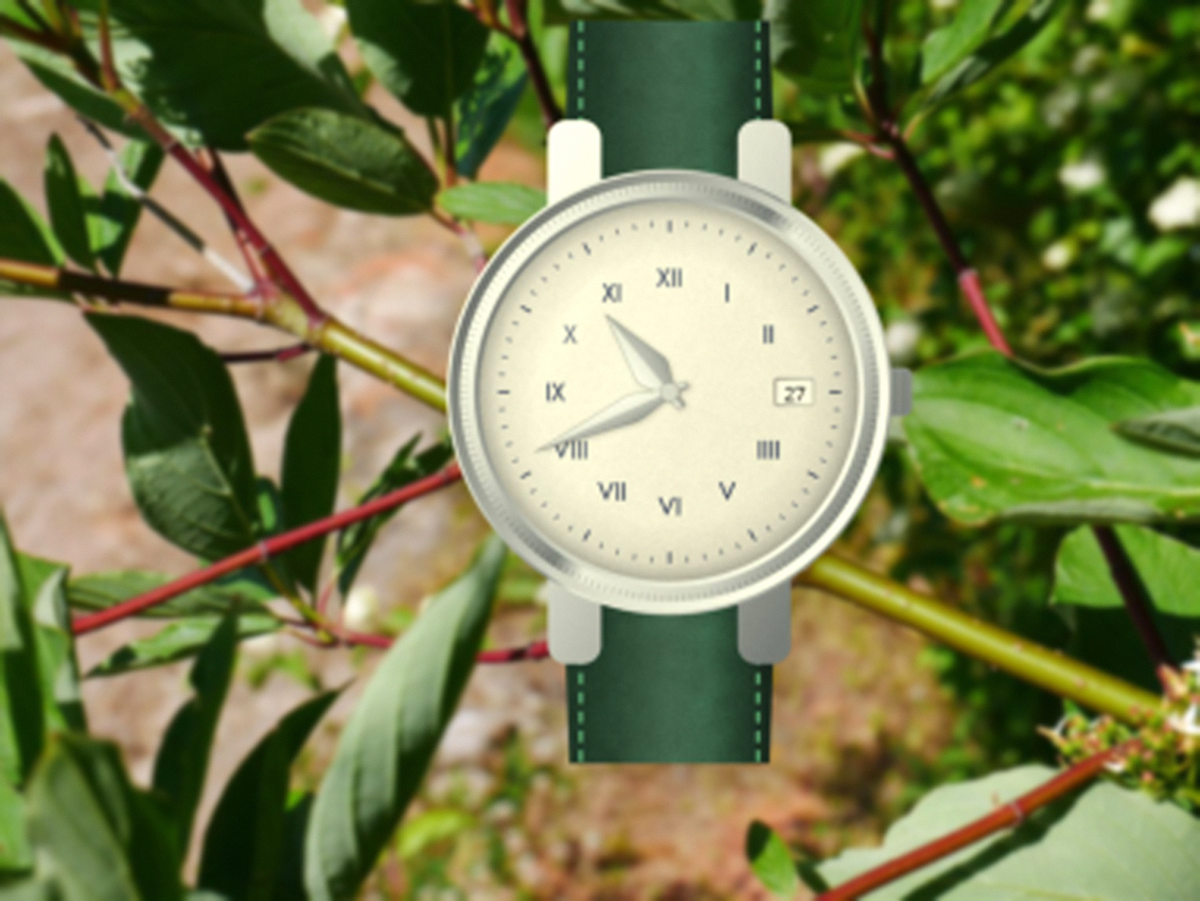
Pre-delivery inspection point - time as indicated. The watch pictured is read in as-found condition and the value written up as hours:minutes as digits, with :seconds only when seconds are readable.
10:41
